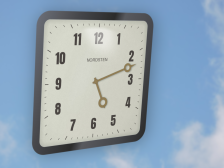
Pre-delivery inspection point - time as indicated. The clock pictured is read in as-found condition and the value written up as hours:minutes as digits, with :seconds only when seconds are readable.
5:12
